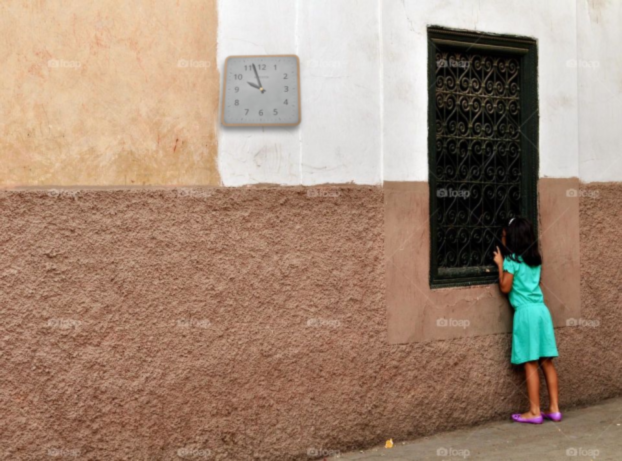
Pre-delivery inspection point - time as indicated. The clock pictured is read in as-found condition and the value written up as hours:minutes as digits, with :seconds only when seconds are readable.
9:57
